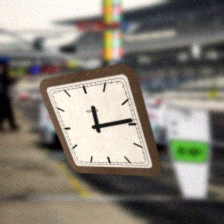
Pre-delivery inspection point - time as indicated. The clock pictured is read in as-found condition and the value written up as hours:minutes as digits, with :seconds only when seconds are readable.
12:14
